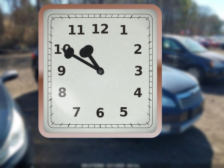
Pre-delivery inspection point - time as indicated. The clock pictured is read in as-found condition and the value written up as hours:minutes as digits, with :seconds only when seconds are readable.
10:50
